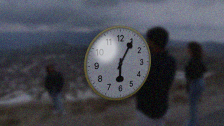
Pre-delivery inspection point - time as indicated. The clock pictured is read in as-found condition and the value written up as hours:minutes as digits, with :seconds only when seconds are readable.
6:05
